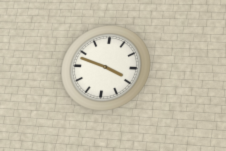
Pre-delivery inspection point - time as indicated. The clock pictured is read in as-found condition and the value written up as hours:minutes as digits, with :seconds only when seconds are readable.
3:48
